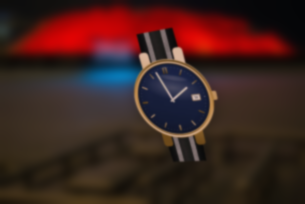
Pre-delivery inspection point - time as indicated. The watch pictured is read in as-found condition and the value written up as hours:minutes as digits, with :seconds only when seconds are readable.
1:57
